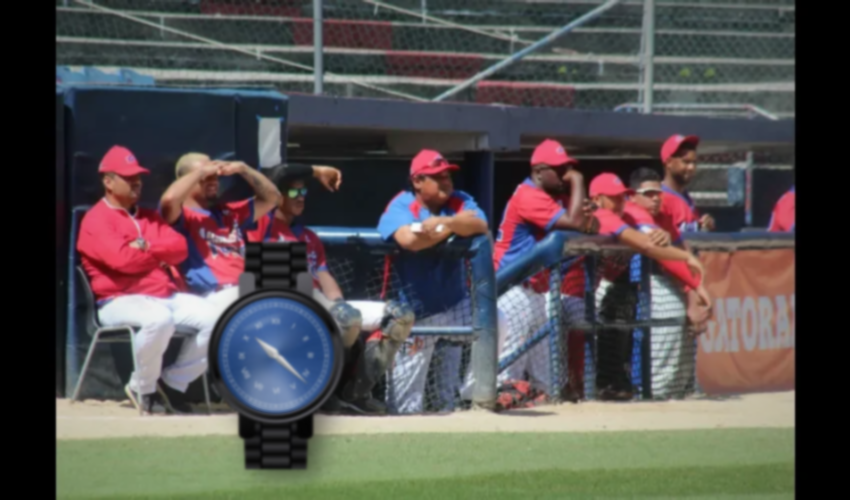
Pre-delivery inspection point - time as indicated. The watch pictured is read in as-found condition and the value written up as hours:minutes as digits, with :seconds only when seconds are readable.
10:22
